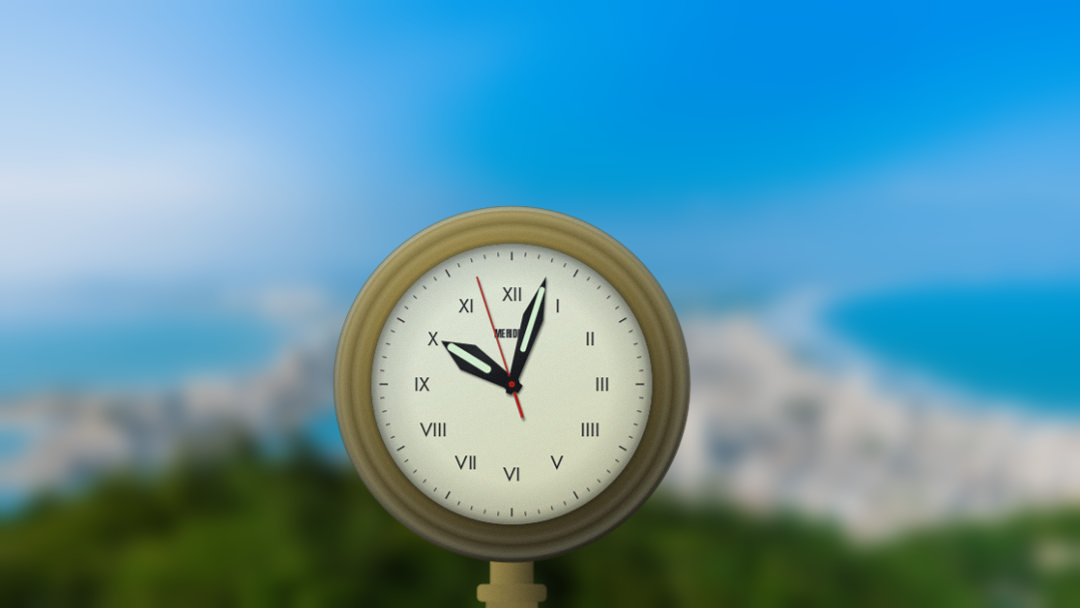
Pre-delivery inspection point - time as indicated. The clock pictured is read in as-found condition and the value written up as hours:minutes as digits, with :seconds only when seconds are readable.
10:02:57
